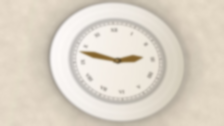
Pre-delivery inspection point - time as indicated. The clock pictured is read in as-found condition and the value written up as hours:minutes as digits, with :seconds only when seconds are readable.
2:48
